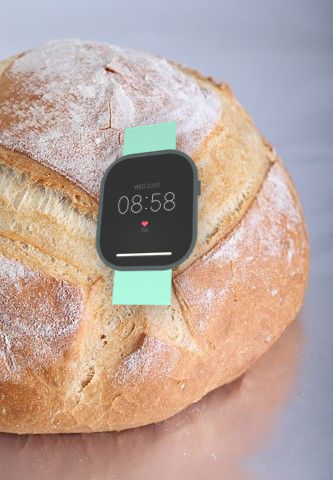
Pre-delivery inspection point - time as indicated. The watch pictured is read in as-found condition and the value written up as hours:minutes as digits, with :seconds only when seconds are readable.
8:58
